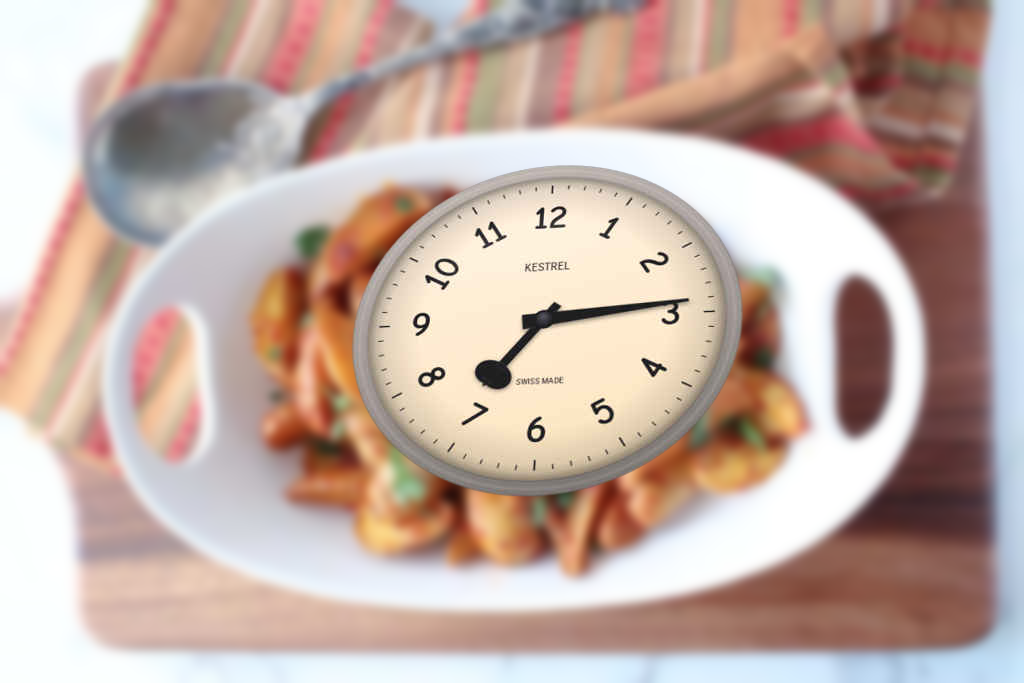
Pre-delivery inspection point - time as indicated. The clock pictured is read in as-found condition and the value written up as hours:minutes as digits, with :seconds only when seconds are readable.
7:14
